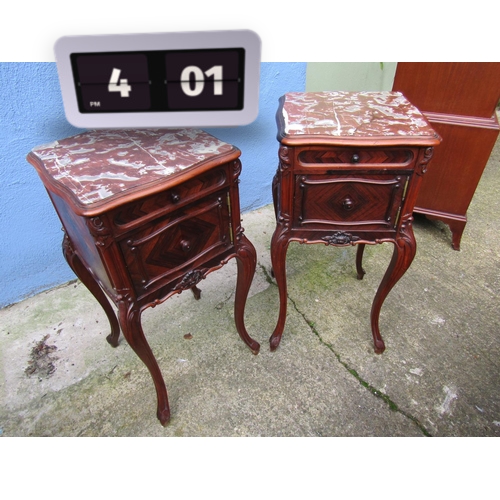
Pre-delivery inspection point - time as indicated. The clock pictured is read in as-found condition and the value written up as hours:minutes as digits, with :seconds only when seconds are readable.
4:01
